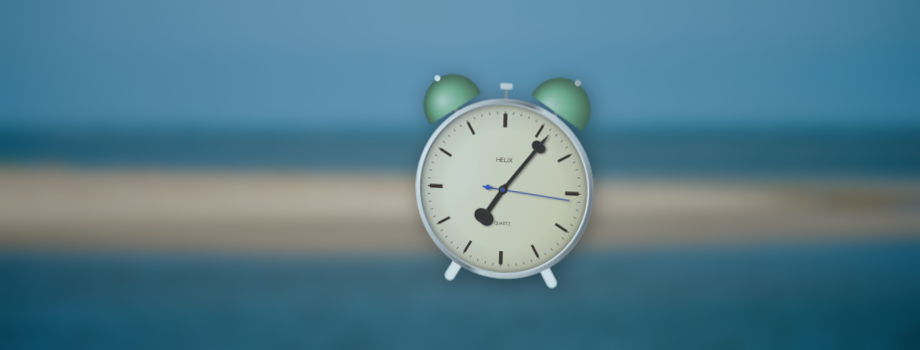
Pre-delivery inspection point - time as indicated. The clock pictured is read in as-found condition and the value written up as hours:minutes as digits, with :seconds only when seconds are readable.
7:06:16
